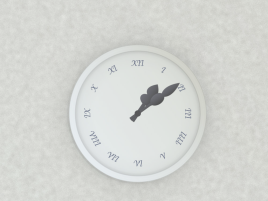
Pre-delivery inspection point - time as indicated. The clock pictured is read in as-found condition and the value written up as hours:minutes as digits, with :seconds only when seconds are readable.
1:09
